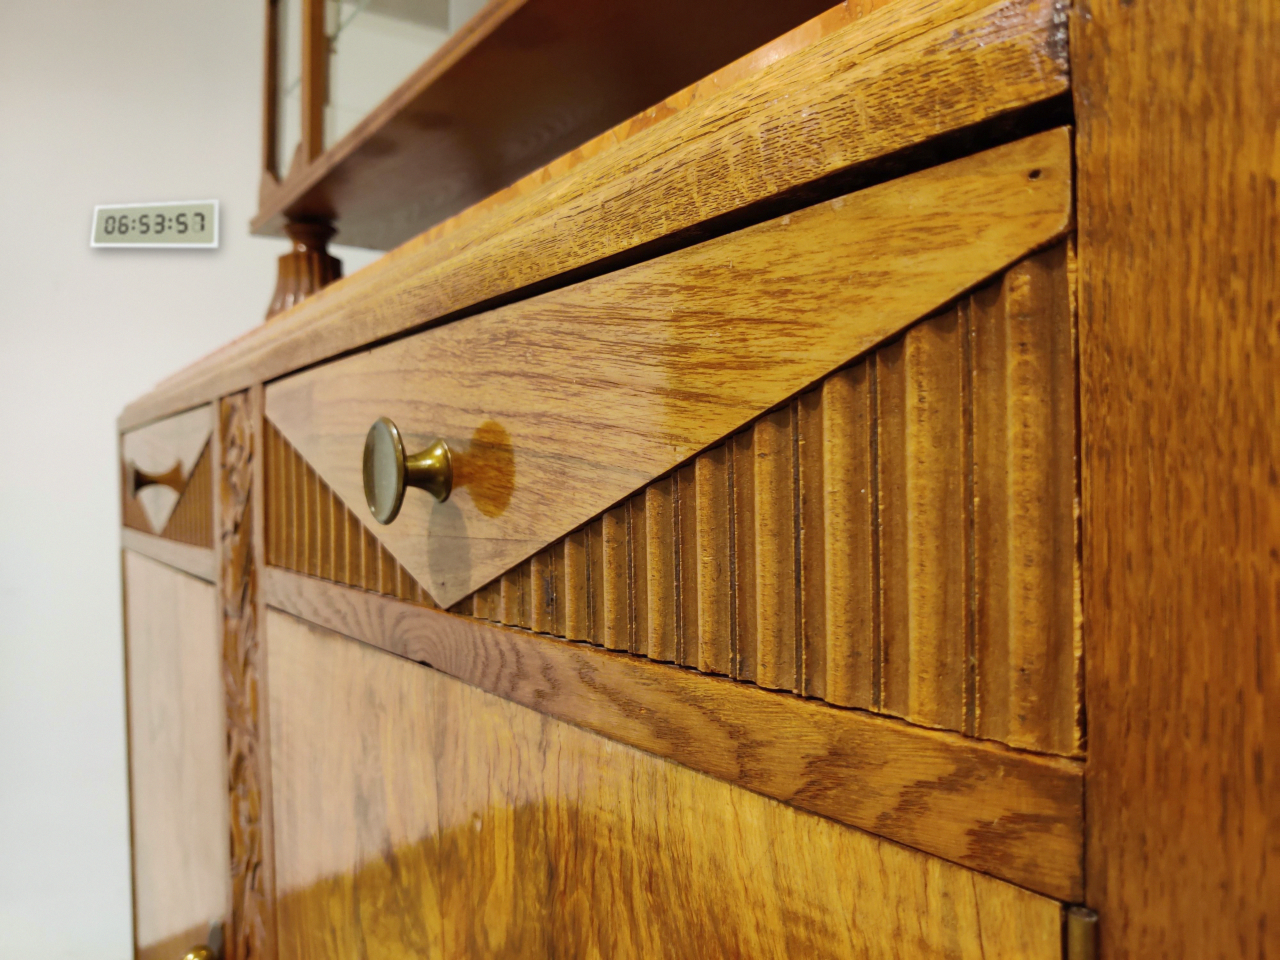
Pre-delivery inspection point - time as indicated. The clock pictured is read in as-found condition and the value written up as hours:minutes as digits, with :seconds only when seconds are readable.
6:53:57
